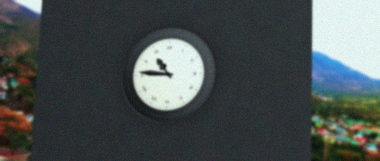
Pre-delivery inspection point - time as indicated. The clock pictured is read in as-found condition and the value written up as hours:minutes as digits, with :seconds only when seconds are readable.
10:46
